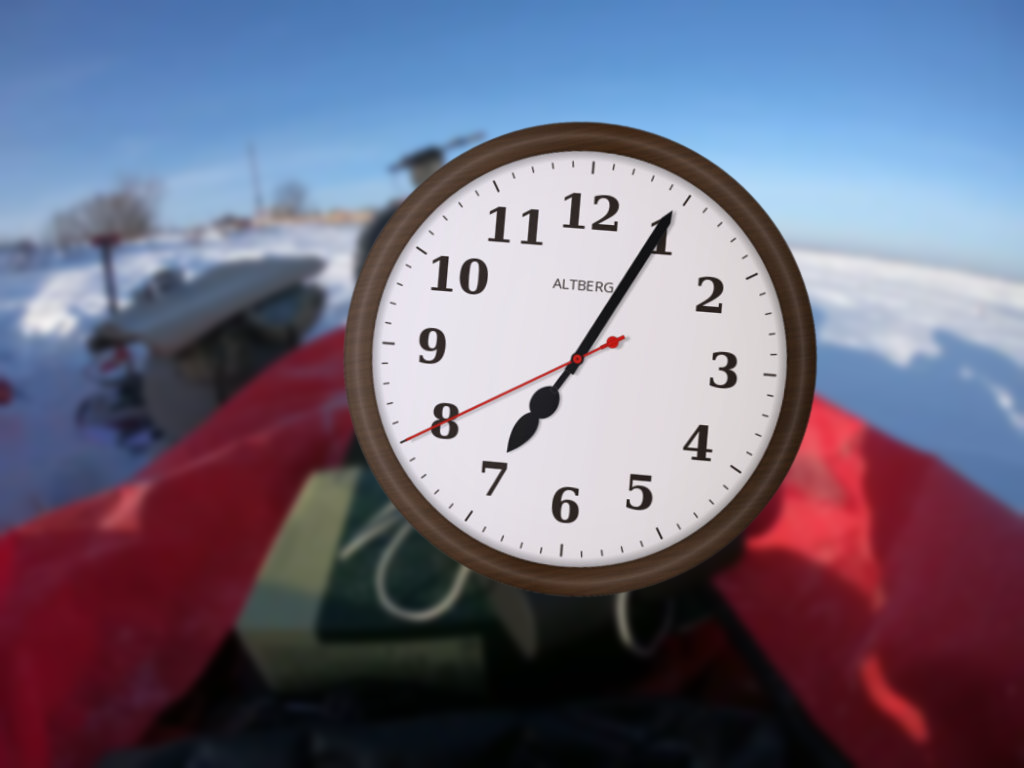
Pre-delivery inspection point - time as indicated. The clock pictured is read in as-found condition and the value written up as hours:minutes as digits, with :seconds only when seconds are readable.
7:04:40
